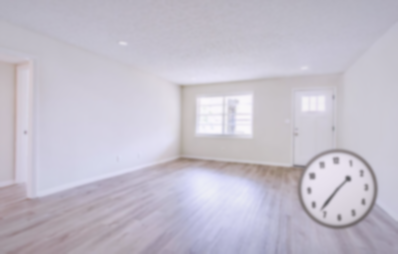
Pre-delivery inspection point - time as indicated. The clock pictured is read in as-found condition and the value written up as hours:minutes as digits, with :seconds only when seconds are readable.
1:37
